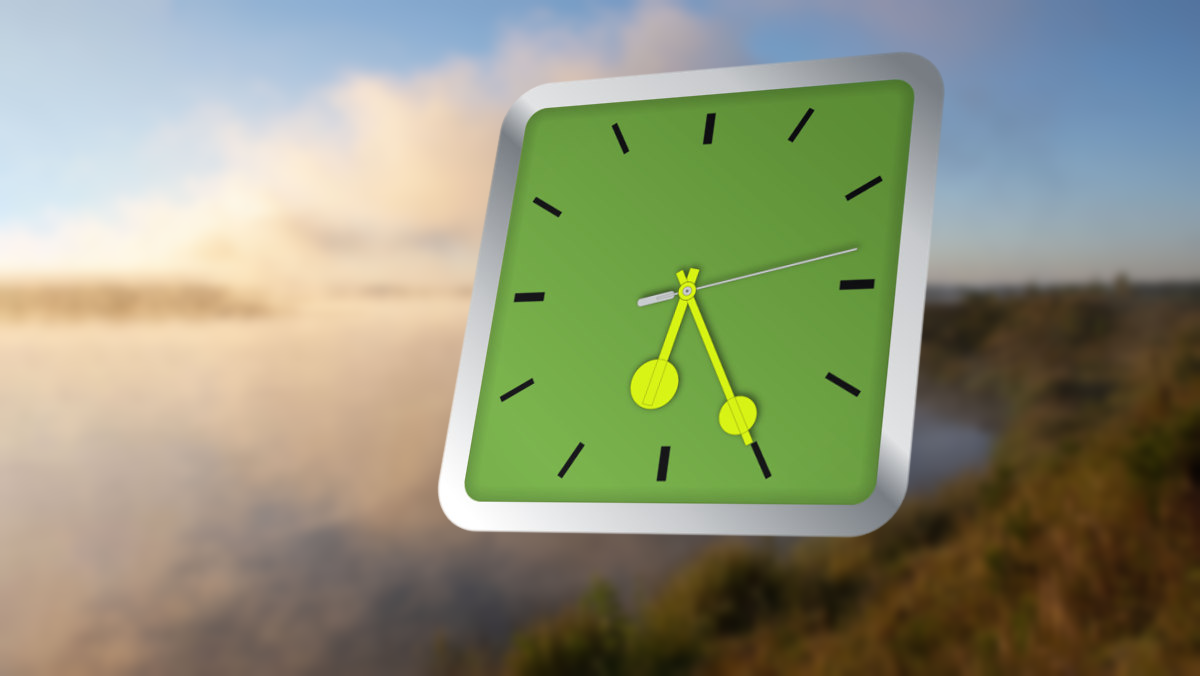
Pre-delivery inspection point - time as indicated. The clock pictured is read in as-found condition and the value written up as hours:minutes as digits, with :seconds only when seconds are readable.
6:25:13
